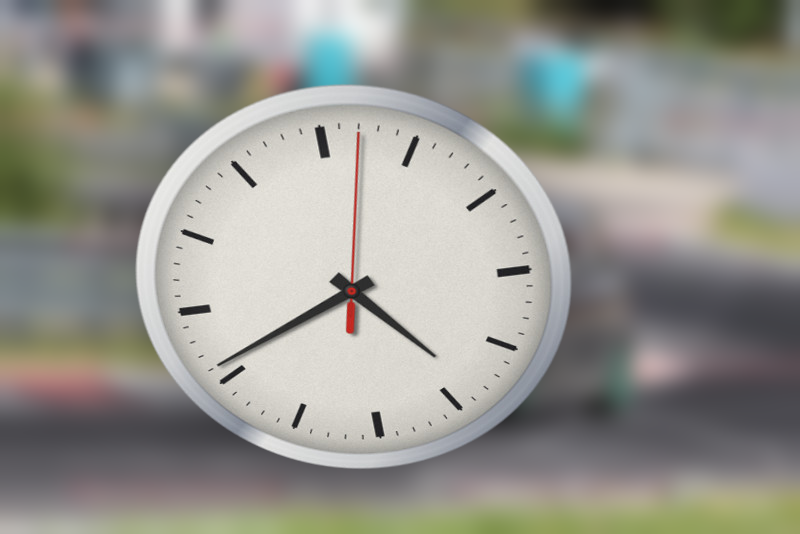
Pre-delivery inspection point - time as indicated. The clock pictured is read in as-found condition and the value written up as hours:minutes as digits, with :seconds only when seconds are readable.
4:41:02
